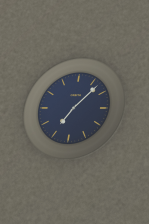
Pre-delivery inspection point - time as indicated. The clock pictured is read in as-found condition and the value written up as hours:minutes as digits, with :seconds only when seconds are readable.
7:07
